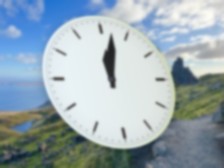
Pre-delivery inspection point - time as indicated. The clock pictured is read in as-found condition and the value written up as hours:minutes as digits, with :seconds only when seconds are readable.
12:02
